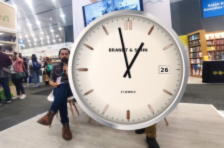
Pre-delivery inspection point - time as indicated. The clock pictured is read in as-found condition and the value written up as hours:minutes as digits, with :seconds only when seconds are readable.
12:58
